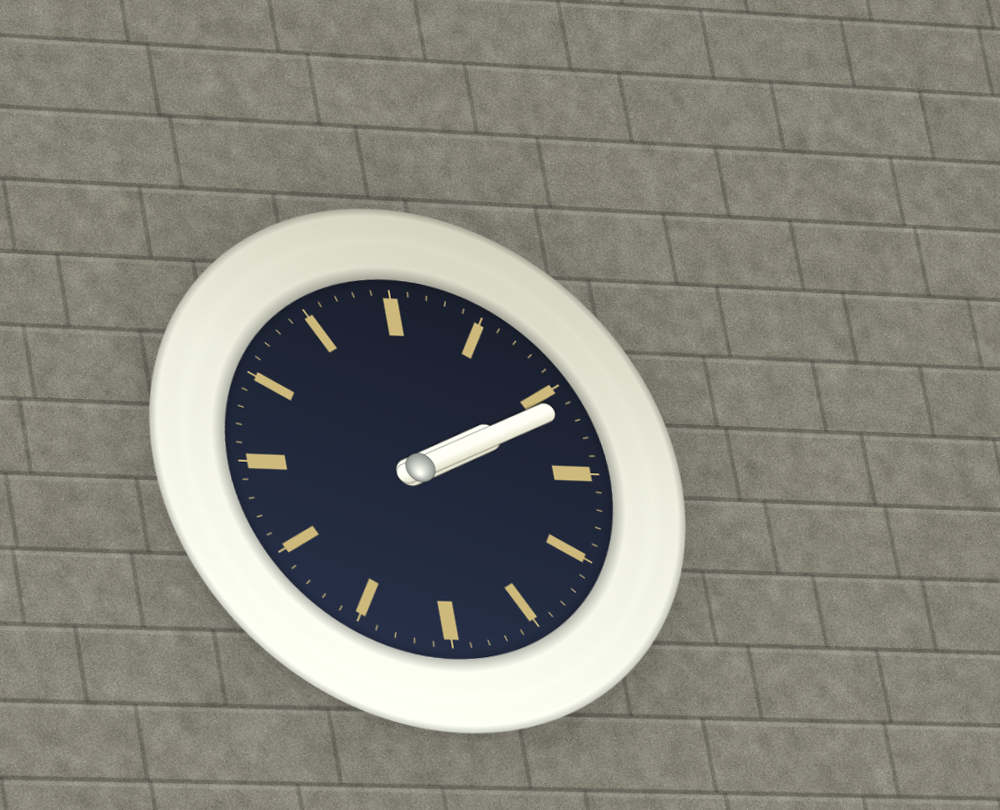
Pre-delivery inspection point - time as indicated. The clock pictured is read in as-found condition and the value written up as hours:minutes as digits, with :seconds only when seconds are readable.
2:11
